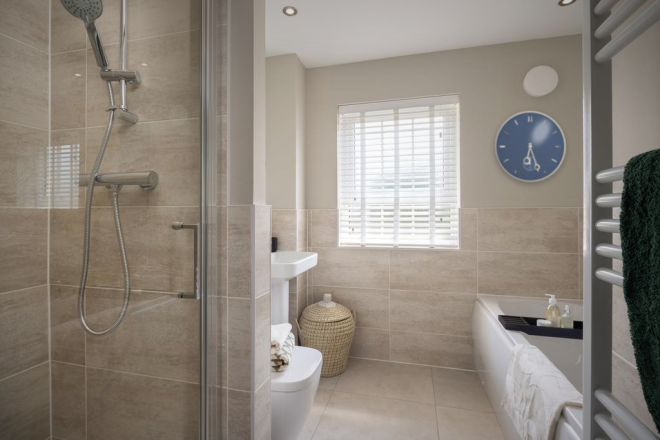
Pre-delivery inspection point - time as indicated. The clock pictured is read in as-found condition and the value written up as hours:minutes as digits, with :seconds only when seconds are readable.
6:27
